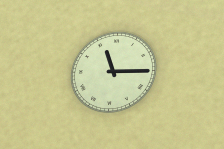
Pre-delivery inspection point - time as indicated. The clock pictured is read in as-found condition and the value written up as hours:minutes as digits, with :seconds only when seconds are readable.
11:15
